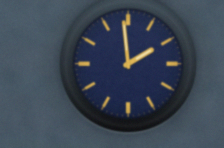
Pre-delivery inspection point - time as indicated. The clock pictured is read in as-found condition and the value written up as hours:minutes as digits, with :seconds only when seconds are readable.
1:59
